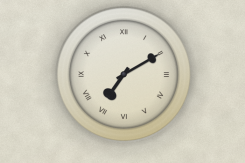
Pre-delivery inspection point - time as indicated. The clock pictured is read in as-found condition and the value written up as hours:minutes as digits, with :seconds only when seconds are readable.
7:10
